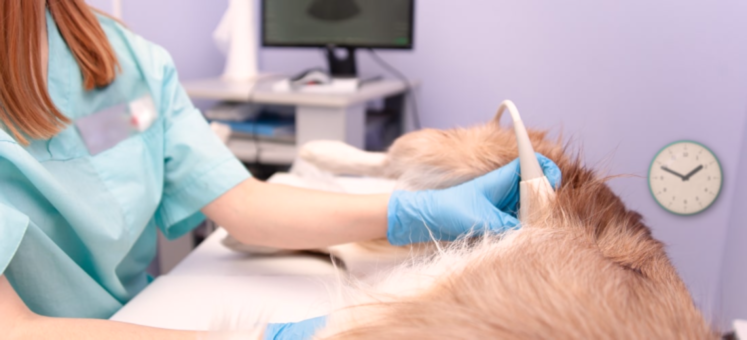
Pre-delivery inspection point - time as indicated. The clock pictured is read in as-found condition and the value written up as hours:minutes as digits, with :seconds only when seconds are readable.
1:49
